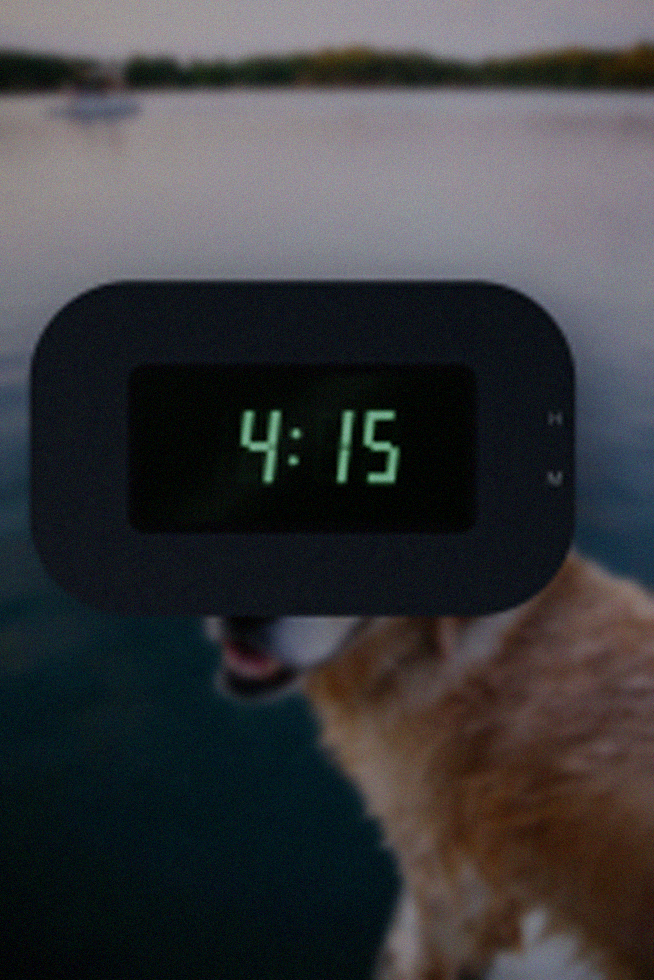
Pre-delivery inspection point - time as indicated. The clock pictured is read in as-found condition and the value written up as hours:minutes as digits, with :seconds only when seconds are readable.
4:15
